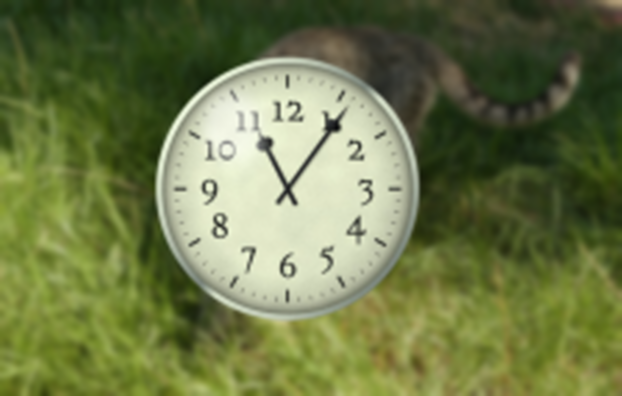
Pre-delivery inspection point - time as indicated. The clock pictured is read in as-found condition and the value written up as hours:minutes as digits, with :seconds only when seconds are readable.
11:06
